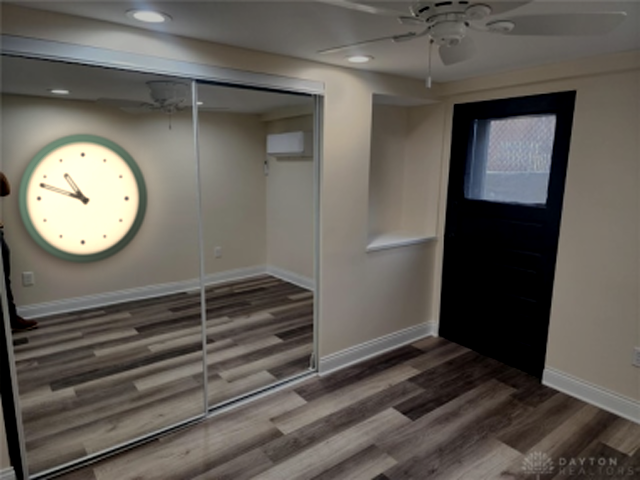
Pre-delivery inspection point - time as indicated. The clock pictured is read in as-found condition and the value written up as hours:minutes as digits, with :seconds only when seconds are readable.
10:48
